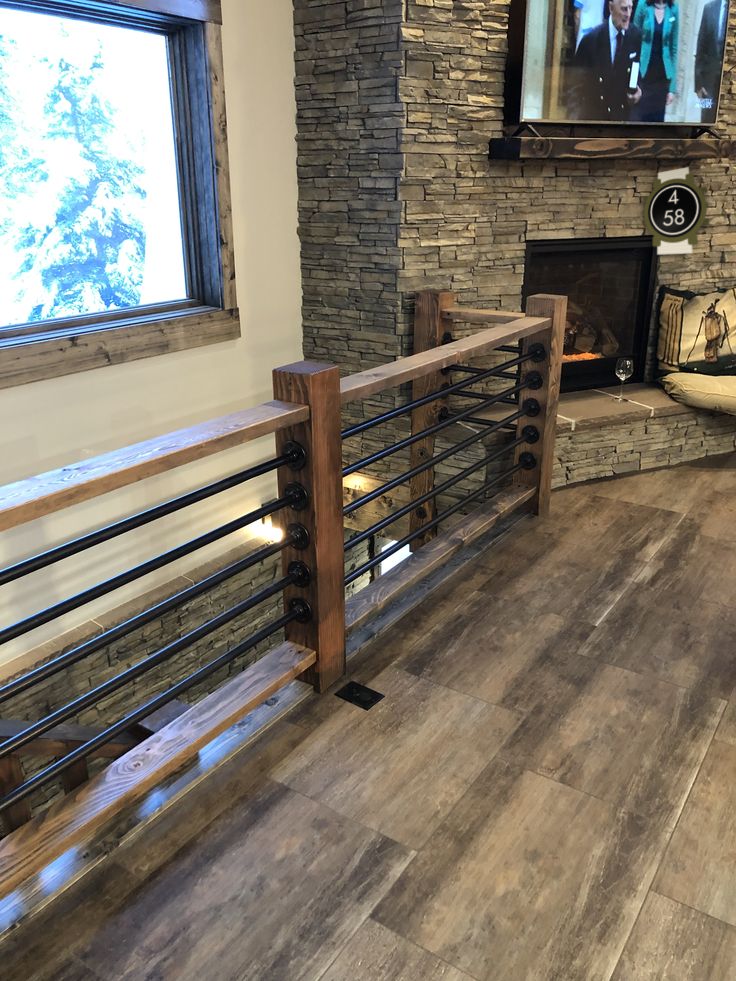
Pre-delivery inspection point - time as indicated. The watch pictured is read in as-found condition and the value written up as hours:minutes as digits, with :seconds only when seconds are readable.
4:58
